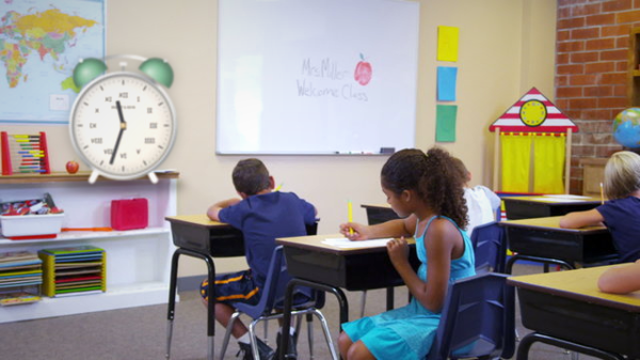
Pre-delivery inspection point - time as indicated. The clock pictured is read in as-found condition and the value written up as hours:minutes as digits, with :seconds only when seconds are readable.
11:33
